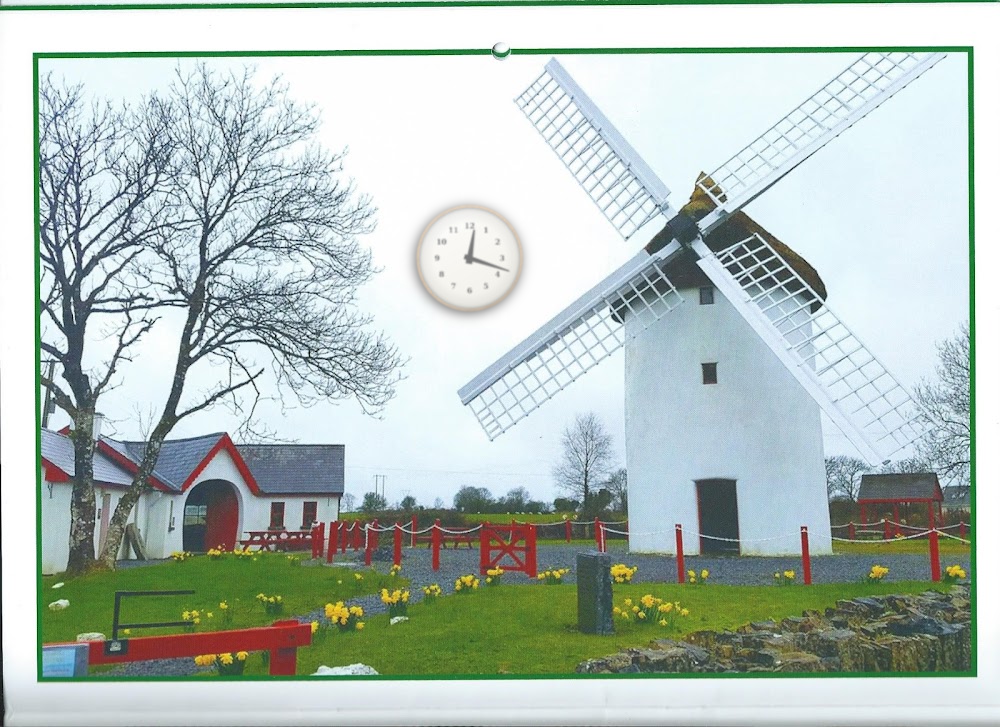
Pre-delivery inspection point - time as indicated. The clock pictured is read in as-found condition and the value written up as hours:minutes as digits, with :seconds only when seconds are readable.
12:18
